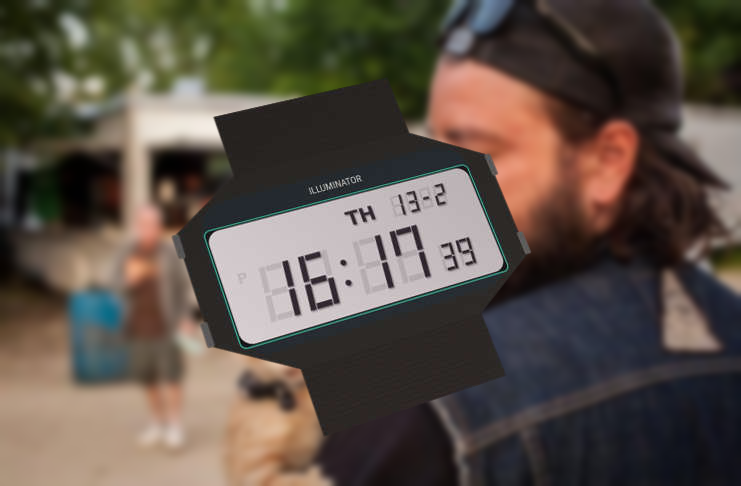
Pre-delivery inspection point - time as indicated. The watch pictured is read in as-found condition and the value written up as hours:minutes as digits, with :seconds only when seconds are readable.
16:17:39
